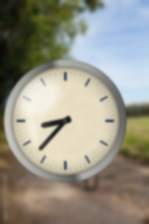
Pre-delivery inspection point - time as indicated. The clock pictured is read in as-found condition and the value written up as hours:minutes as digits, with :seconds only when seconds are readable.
8:37
